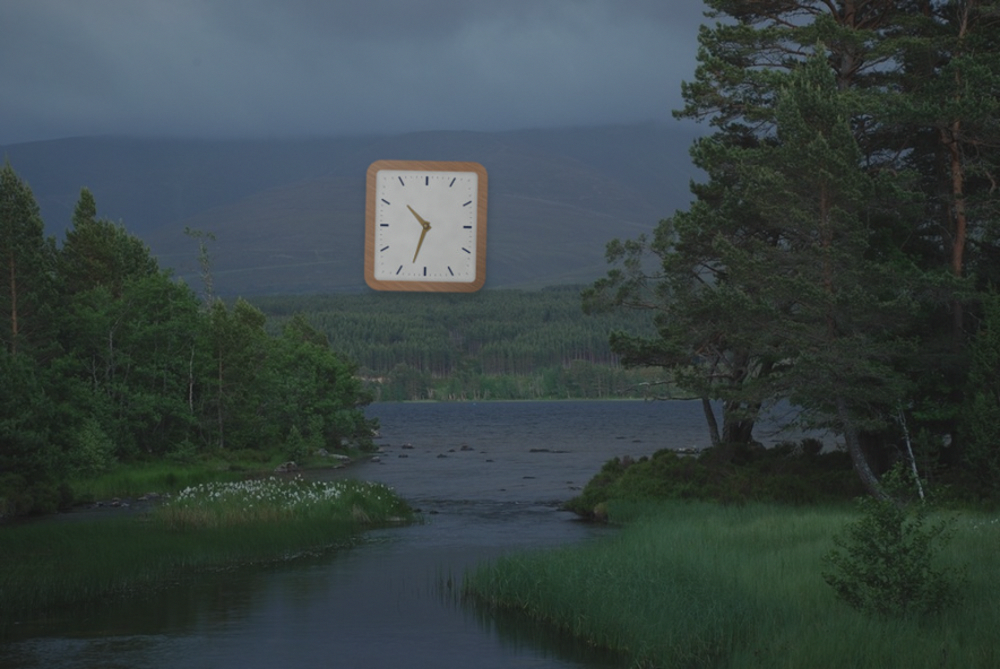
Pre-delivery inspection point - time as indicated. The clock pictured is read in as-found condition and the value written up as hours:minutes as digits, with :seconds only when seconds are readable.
10:33
